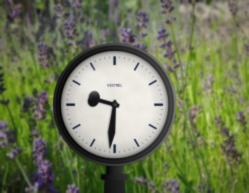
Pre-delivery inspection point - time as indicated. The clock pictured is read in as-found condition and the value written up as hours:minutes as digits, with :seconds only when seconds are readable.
9:31
